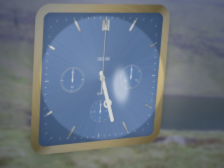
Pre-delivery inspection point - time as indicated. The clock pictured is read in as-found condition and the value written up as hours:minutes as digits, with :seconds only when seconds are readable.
5:27
